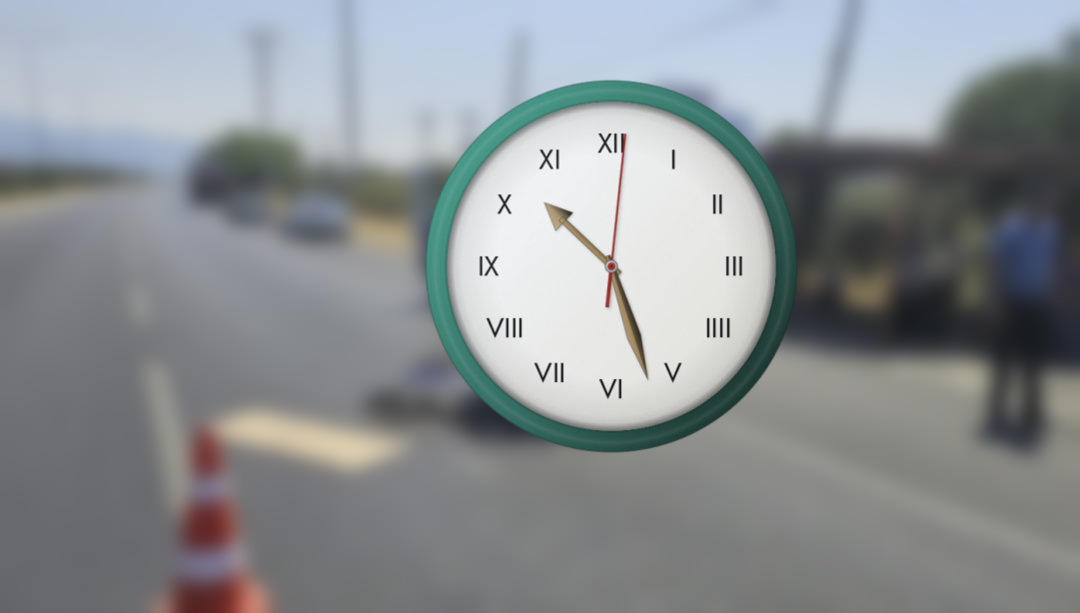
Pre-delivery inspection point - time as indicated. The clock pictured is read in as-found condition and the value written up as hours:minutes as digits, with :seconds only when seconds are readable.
10:27:01
